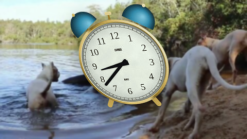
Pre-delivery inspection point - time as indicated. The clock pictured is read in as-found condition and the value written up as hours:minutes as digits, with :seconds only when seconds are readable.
8:38
